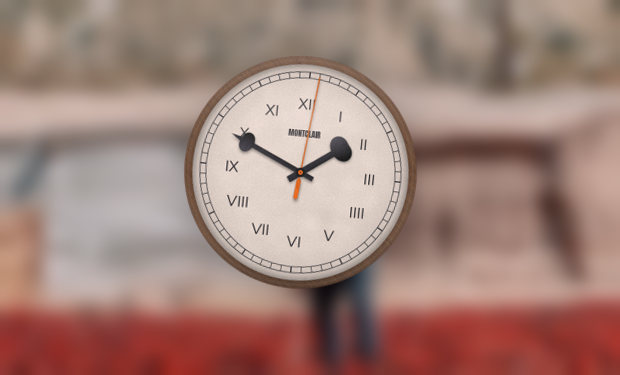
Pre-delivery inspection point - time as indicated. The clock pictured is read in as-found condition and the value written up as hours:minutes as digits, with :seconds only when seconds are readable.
1:49:01
